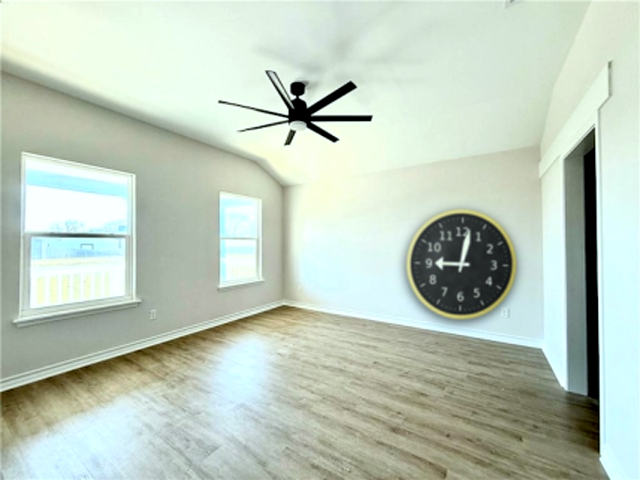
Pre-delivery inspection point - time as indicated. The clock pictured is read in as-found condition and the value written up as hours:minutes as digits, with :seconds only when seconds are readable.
9:02
